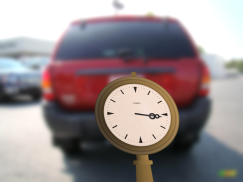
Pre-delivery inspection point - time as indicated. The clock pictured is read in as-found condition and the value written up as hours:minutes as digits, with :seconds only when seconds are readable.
3:16
